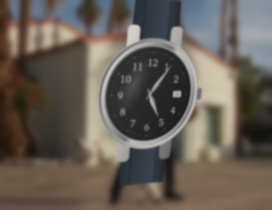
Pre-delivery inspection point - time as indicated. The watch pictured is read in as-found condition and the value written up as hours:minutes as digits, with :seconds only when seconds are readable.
5:06
